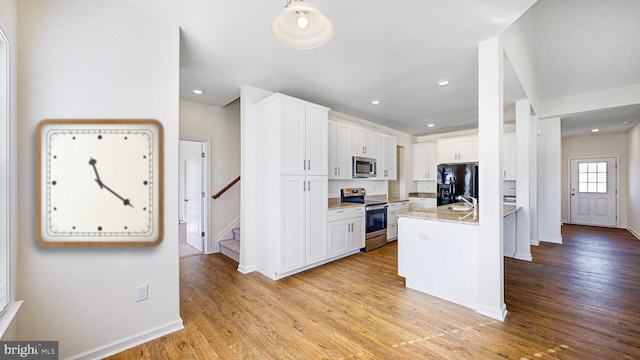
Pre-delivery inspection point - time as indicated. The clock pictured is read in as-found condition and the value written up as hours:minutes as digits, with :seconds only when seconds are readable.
11:21
